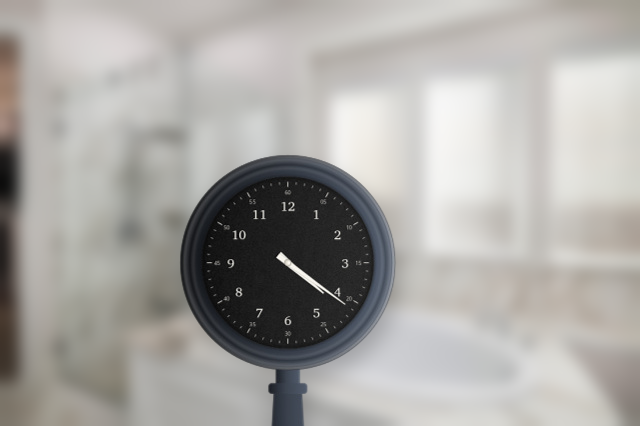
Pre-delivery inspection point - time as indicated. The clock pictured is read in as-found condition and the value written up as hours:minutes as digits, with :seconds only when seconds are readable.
4:21
